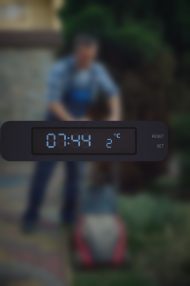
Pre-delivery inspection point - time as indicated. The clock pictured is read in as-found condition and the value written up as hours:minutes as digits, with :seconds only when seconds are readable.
7:44
